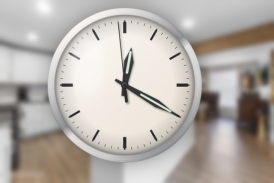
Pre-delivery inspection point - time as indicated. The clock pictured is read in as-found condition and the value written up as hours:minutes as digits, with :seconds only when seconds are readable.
12:19:59
